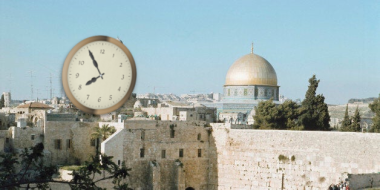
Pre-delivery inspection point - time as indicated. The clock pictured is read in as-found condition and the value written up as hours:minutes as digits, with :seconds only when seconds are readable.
7:55
